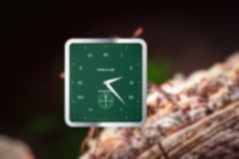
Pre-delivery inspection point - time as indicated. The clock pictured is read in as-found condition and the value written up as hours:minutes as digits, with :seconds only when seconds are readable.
2:23
